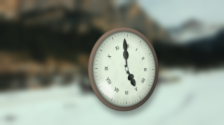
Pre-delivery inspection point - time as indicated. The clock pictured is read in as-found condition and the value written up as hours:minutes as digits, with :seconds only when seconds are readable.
4:59
